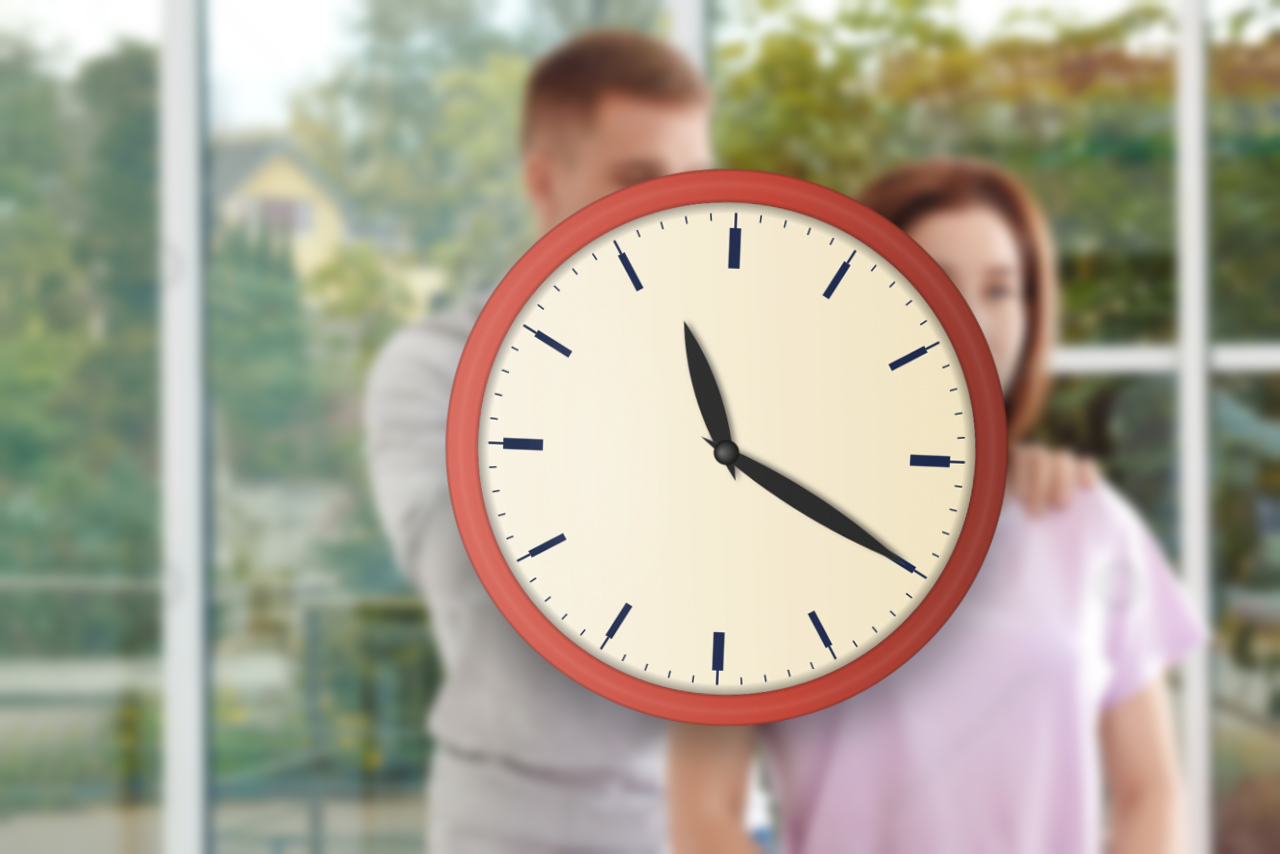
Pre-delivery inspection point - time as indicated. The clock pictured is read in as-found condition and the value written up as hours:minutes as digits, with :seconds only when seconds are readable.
11:20
